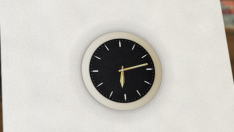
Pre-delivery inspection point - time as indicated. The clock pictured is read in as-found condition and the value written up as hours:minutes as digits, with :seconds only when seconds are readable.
6:13
